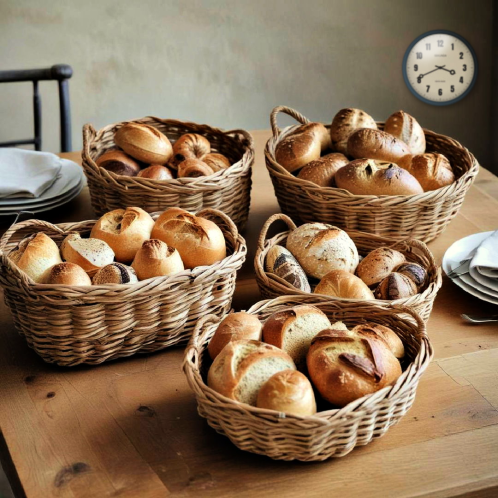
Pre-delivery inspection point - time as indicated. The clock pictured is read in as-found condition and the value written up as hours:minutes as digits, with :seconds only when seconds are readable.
3:41
